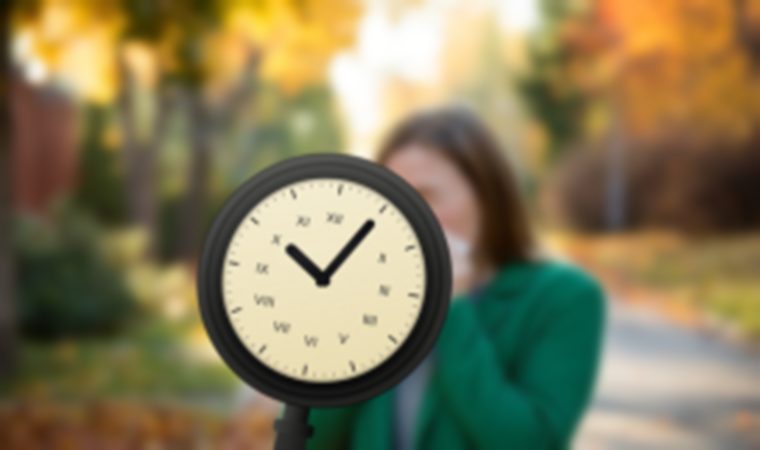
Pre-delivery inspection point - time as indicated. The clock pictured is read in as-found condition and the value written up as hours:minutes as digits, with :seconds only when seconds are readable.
10:05
